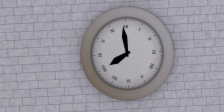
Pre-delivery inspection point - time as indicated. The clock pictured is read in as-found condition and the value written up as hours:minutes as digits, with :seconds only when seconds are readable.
7:59
